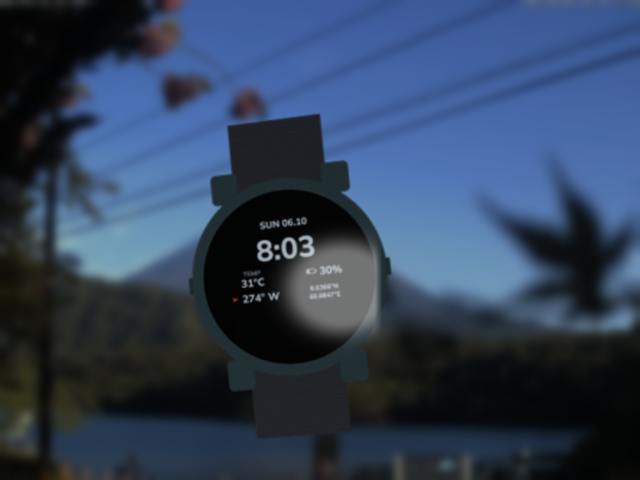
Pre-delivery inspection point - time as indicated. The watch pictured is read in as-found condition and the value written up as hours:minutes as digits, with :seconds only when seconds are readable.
8:03
